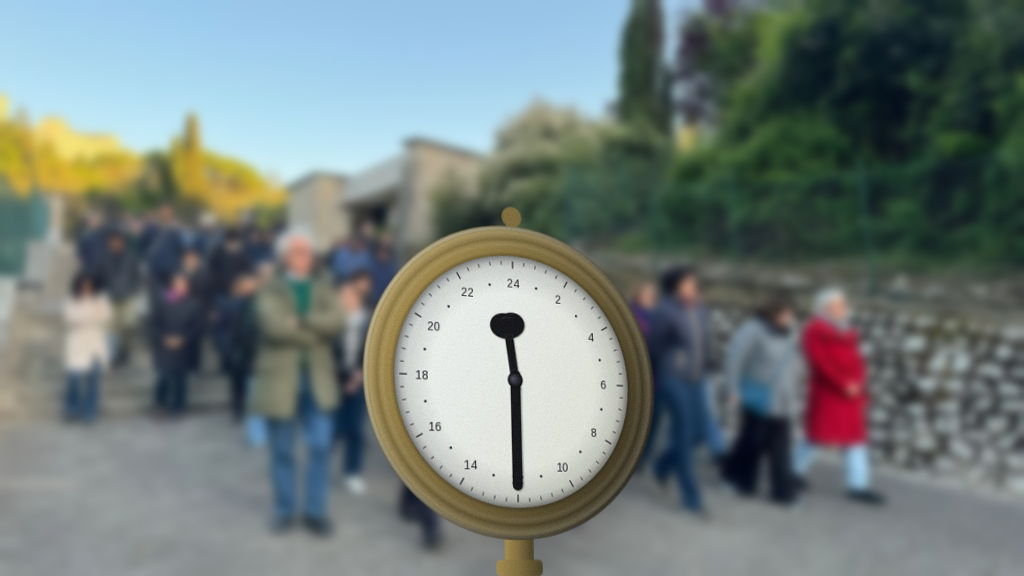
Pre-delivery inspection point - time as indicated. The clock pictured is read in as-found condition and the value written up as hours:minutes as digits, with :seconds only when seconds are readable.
23:30
